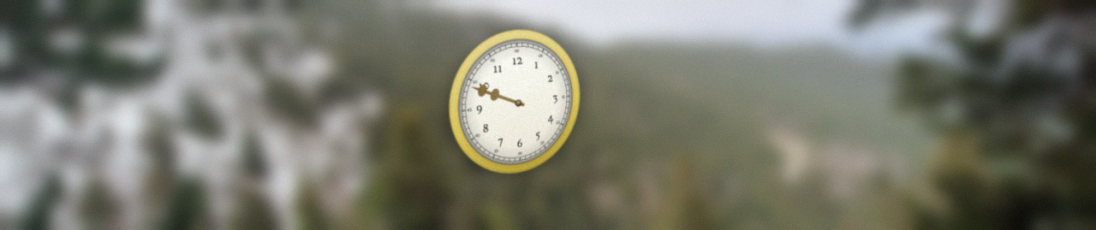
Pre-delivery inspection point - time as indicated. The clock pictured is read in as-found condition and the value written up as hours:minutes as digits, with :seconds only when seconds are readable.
9:49
